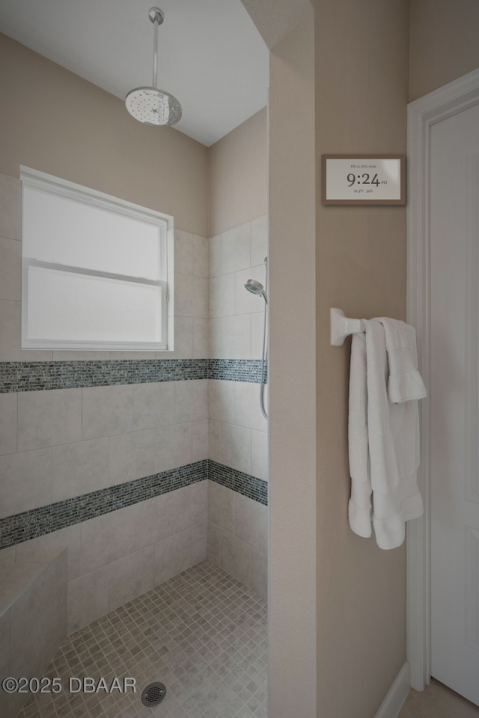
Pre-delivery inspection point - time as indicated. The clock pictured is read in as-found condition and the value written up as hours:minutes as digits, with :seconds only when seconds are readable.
9:24
